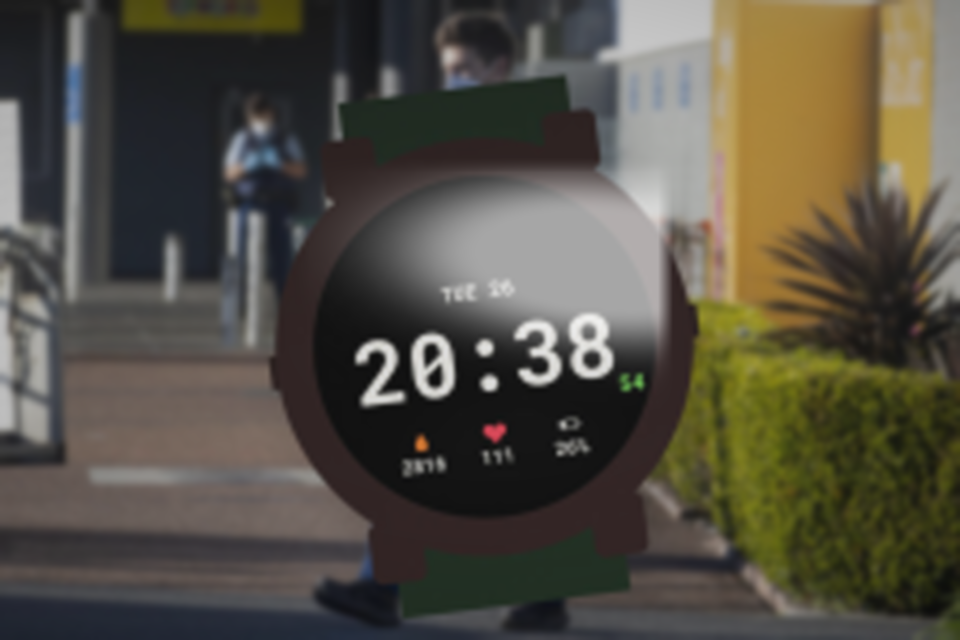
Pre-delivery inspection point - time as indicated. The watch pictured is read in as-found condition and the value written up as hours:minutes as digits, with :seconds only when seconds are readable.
20:38
